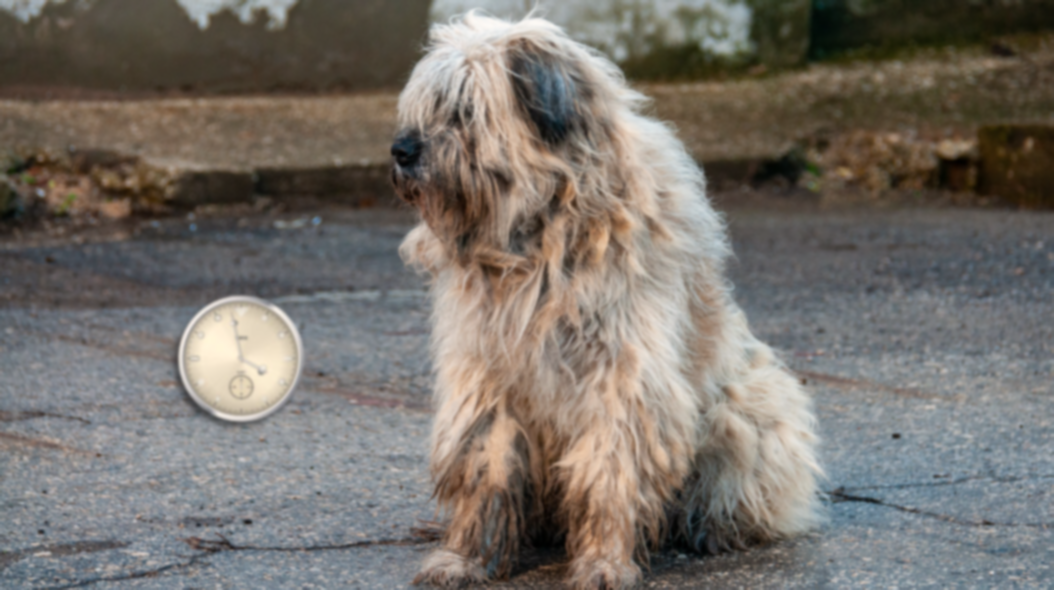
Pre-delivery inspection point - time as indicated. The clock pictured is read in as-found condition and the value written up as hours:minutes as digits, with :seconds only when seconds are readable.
3:58
